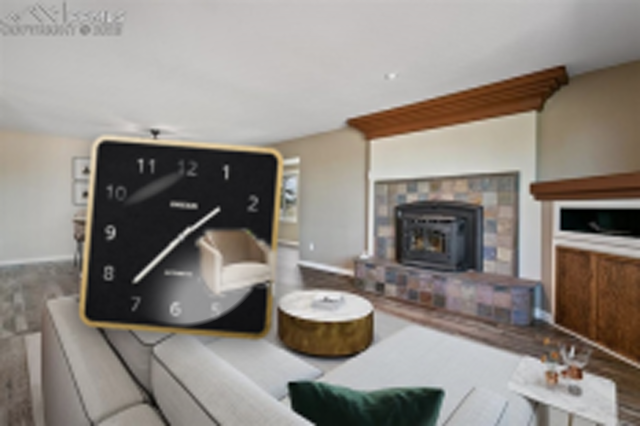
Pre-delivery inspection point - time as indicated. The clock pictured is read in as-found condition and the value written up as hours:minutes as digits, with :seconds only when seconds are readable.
1:37
